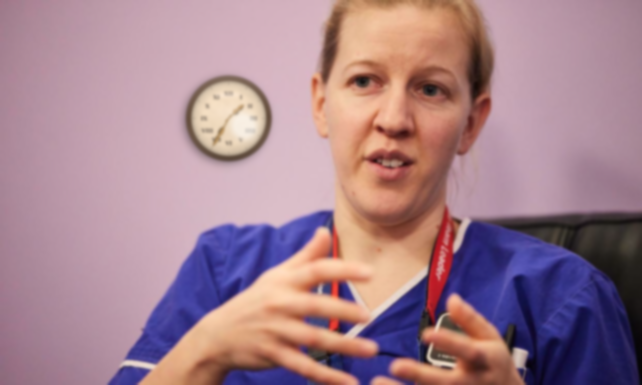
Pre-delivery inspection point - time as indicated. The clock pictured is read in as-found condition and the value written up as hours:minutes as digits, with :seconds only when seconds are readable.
1:35
